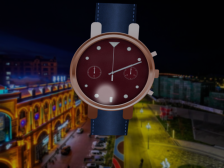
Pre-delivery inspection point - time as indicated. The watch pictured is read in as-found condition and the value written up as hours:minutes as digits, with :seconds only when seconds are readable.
2:11
